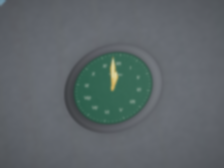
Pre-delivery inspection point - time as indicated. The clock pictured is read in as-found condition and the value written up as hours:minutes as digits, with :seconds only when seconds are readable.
11:58
